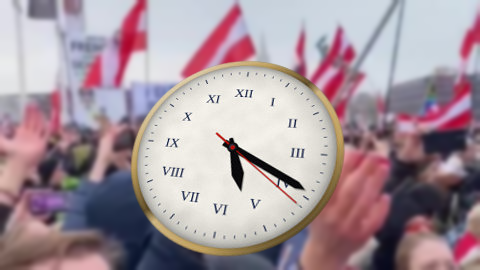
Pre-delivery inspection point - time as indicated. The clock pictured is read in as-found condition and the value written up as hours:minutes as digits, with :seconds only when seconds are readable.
5:19:21
